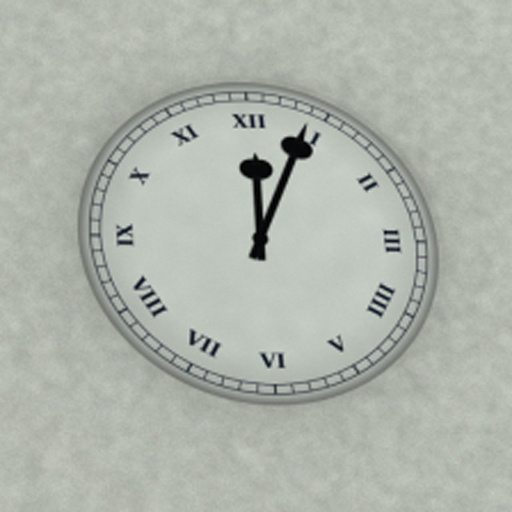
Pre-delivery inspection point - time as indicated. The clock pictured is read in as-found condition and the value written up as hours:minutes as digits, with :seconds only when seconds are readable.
12:04
